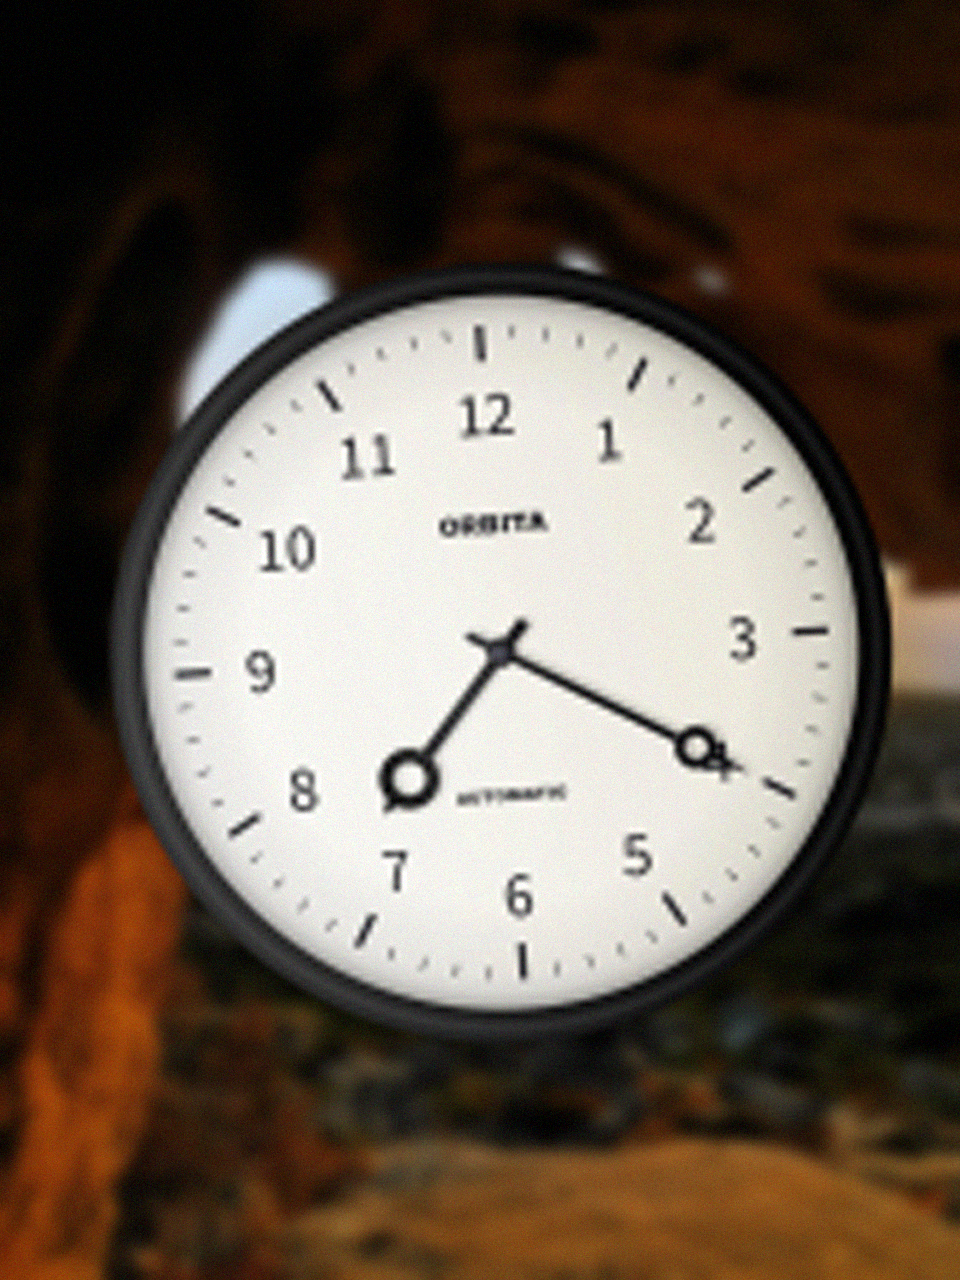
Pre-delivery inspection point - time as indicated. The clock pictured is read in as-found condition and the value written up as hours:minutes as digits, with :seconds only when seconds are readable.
7:20
